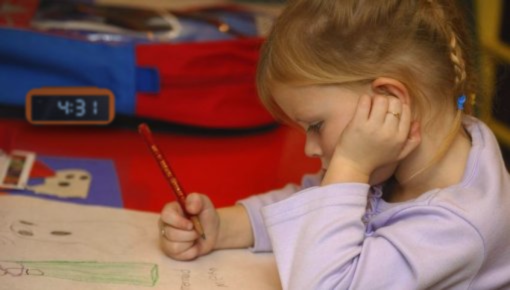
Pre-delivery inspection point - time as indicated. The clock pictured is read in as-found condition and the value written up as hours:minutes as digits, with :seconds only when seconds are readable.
4:31
